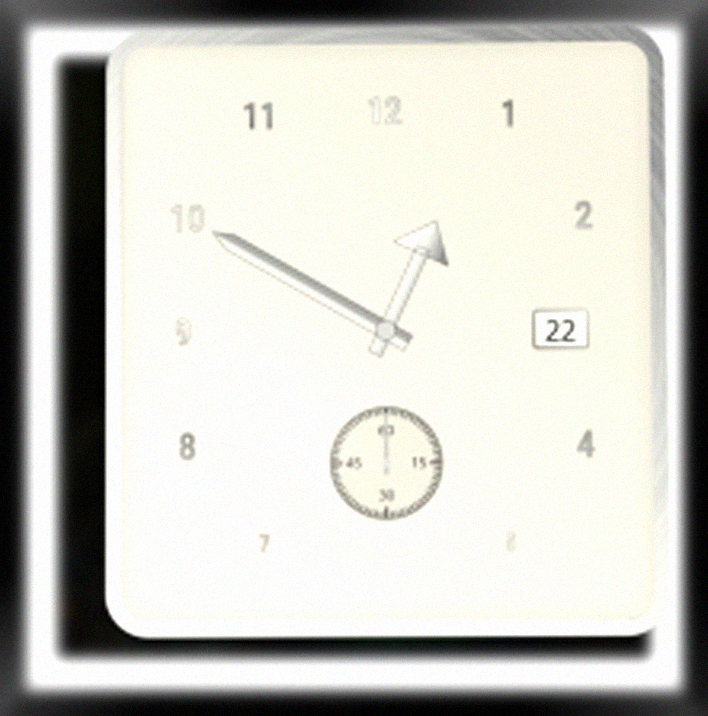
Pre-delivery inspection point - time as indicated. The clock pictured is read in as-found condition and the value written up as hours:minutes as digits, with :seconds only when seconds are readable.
12:50
